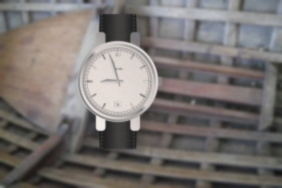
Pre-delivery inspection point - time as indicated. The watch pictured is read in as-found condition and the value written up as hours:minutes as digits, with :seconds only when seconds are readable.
8:57
